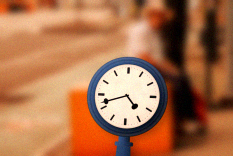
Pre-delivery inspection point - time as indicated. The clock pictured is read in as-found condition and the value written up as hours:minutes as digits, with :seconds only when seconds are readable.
4:42
